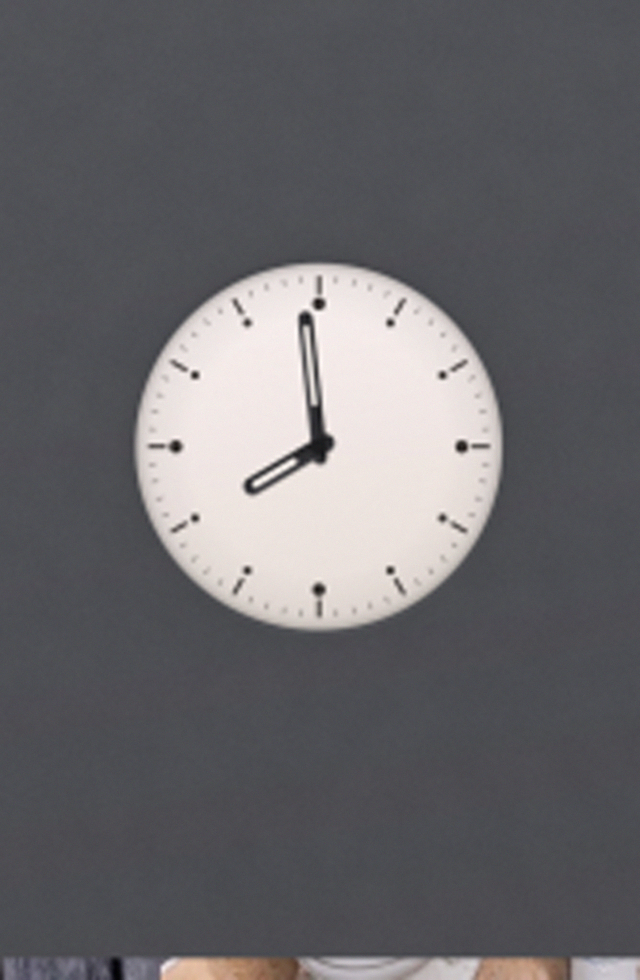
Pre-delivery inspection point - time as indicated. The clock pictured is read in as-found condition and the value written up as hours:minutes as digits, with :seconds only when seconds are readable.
7:59
